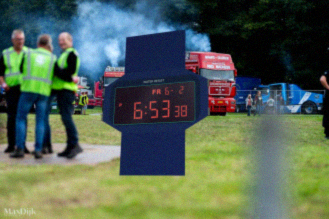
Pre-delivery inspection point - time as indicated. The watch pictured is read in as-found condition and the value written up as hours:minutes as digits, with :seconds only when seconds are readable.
6:53:38
